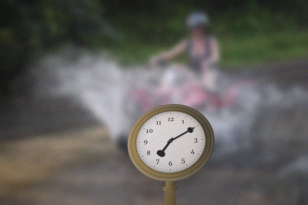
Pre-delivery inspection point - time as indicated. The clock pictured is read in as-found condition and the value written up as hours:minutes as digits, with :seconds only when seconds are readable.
7:10
